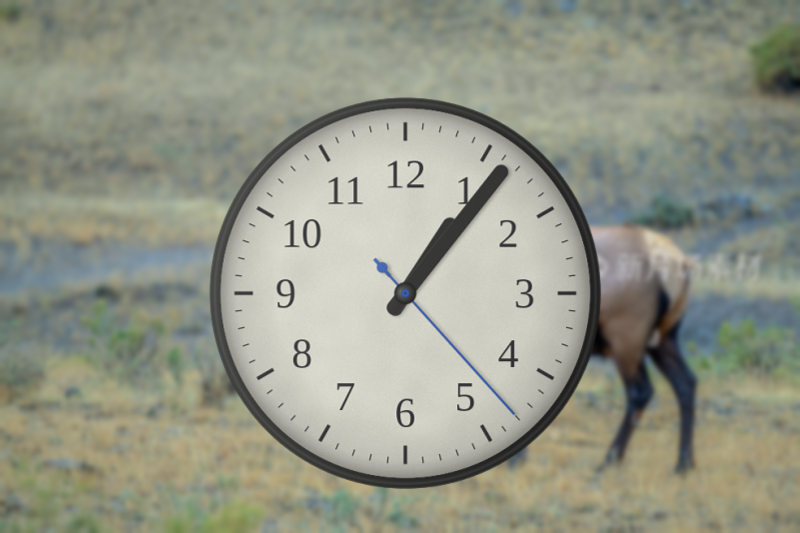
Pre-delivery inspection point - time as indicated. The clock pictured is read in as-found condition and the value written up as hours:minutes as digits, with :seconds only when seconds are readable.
1:06:23
